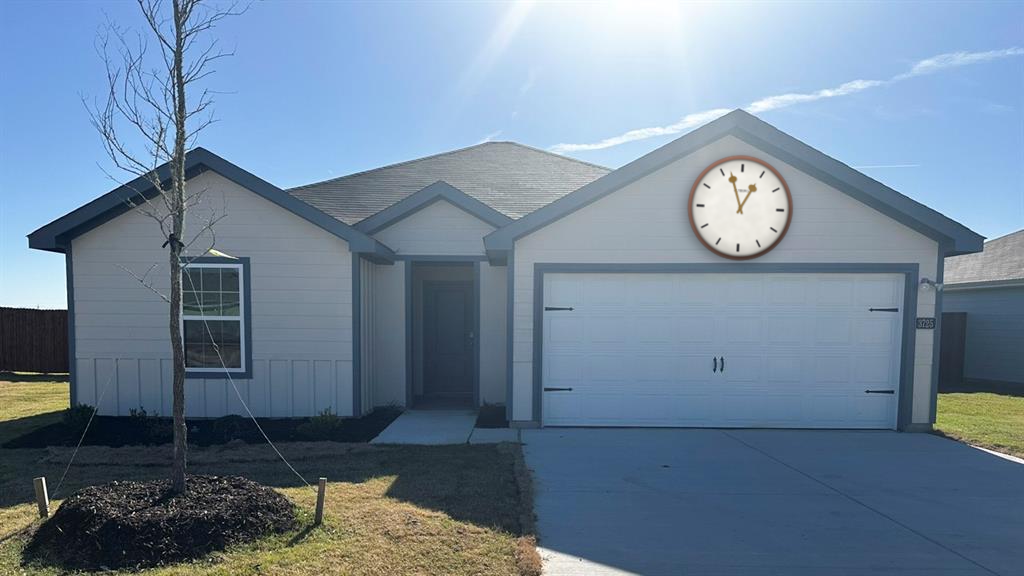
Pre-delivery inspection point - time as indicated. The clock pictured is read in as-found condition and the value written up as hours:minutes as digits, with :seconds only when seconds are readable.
12:57
